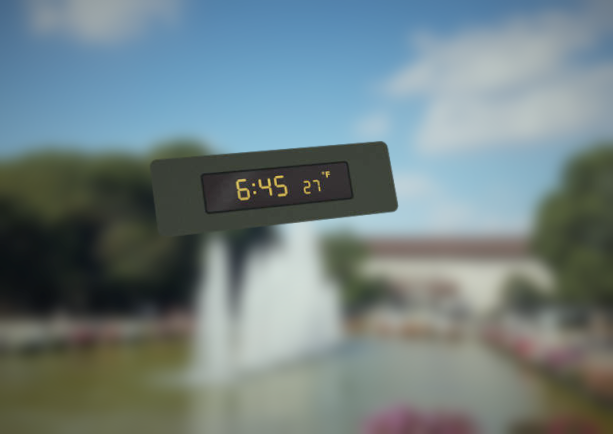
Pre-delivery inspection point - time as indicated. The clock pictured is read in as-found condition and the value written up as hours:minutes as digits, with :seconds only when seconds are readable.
6:45
